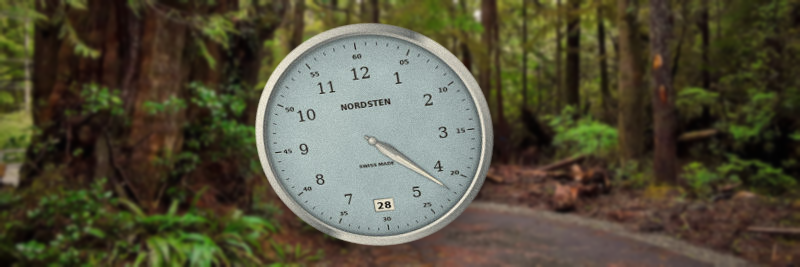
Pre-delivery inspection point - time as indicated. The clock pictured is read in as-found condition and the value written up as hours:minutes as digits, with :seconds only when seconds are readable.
4:22
